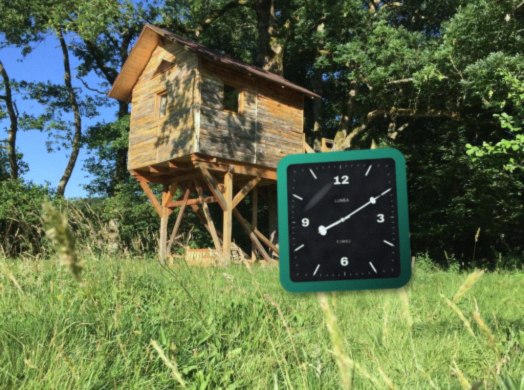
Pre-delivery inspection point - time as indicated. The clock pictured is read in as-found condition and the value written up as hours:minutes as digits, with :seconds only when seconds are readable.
8:10
